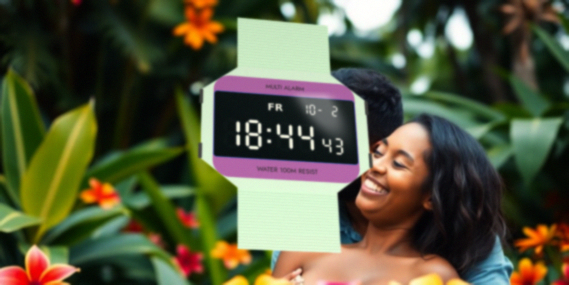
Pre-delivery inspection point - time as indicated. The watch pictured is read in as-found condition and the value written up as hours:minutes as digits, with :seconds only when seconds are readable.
18:44:43
